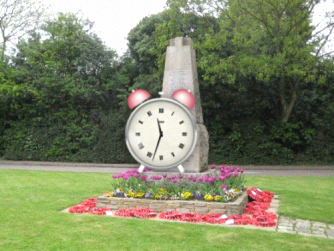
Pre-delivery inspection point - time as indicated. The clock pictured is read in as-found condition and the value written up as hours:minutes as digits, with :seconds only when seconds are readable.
11:33
